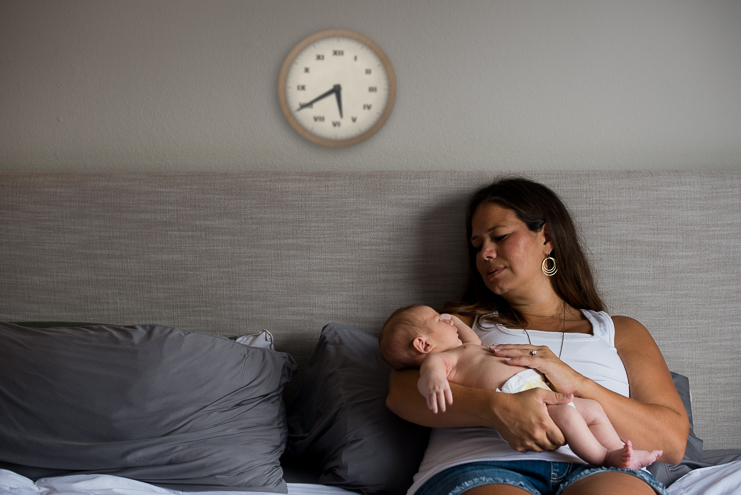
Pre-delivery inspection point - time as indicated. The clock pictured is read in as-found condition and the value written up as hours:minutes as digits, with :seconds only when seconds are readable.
5:40
